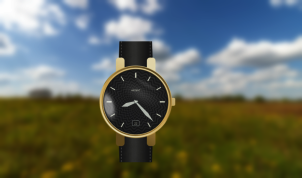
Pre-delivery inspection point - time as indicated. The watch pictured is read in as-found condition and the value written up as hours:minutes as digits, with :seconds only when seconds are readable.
8:23
